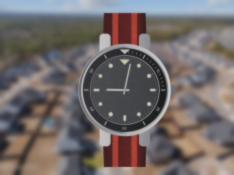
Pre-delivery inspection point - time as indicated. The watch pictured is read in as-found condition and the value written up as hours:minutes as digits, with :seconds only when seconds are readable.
9:02
